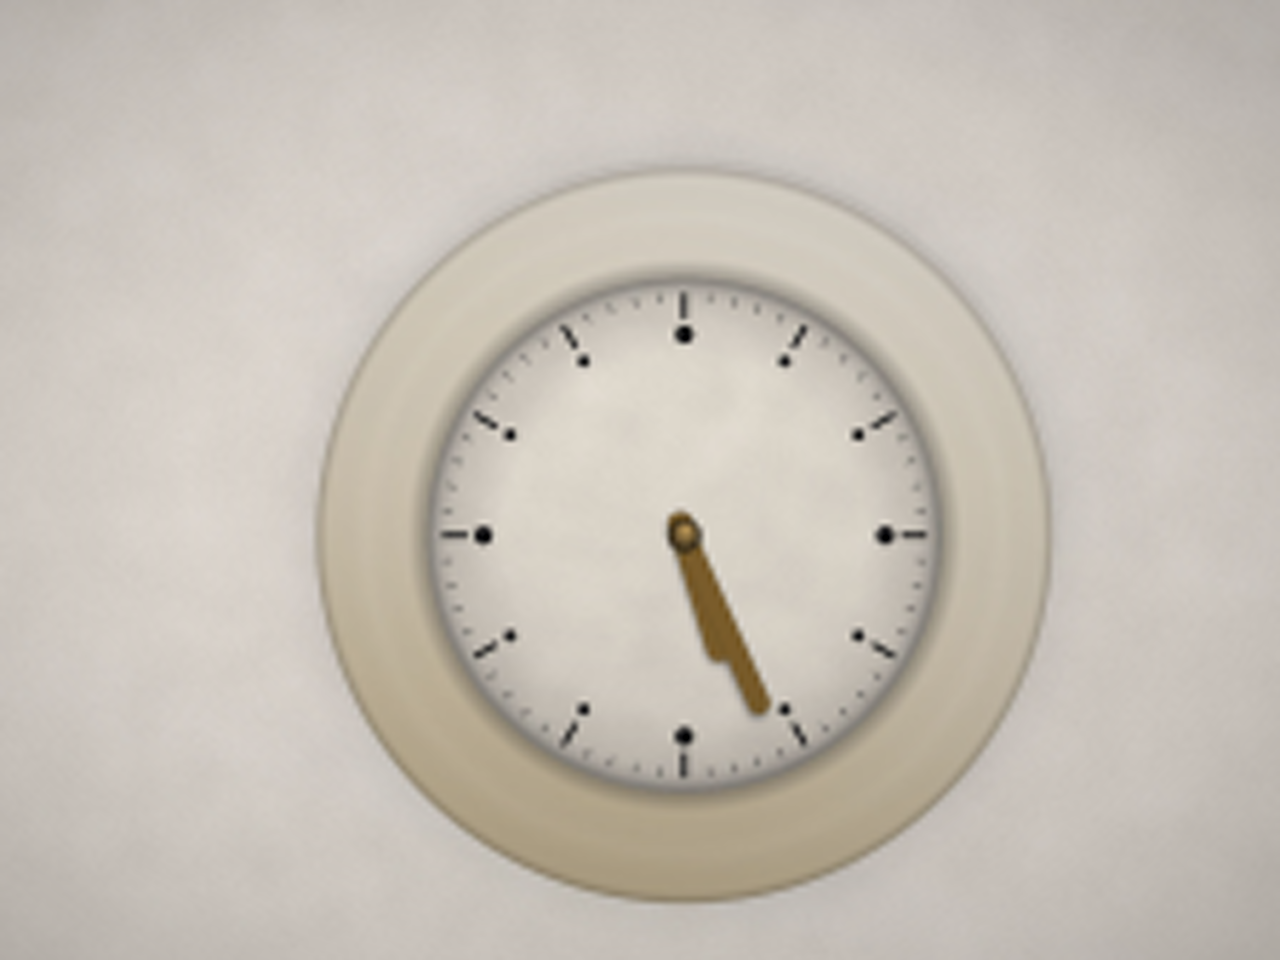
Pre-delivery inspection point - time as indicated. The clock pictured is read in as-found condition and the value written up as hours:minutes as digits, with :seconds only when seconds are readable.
5:26
